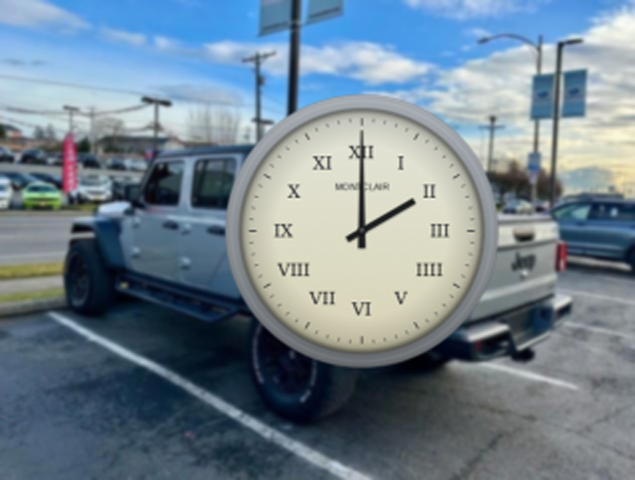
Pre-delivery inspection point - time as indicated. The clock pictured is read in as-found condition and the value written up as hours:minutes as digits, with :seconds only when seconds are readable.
2:00
